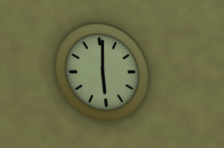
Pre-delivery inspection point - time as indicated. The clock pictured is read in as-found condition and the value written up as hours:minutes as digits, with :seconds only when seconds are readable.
6:01
